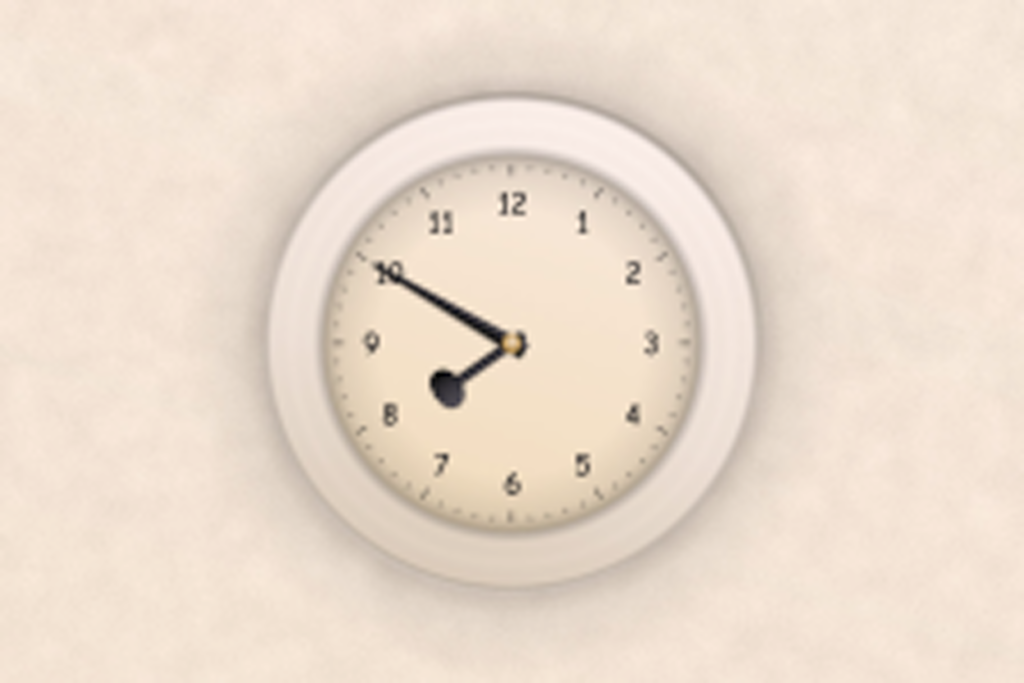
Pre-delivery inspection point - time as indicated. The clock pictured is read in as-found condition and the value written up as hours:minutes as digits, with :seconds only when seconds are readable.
7:50
